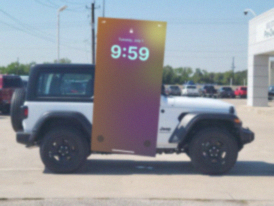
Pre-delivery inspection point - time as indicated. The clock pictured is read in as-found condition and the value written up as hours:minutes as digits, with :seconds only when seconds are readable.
9:59
